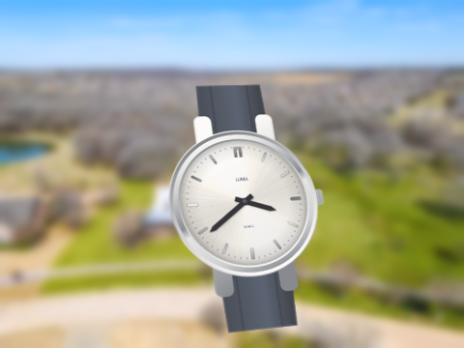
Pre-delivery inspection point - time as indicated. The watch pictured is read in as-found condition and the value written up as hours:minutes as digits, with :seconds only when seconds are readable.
3:39
